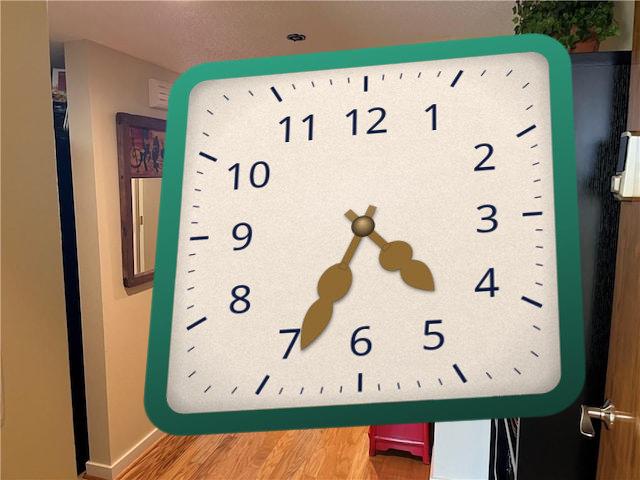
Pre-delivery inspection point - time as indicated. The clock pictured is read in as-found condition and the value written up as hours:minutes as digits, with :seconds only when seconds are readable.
4:34
